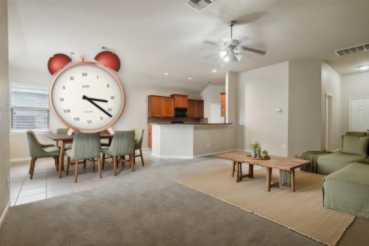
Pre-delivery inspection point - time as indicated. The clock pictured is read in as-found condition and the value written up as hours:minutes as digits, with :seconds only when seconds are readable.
3:22
